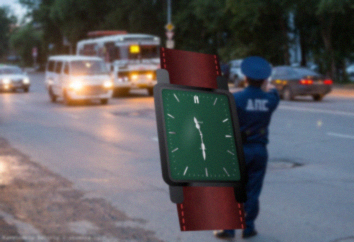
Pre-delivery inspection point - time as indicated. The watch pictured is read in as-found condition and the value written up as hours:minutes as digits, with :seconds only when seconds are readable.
11:30
